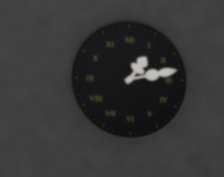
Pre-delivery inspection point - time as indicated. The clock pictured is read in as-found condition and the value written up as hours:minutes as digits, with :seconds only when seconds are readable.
1:13
